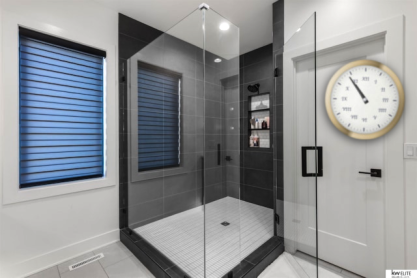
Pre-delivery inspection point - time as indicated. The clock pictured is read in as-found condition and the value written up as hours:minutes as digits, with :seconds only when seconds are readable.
10:54
